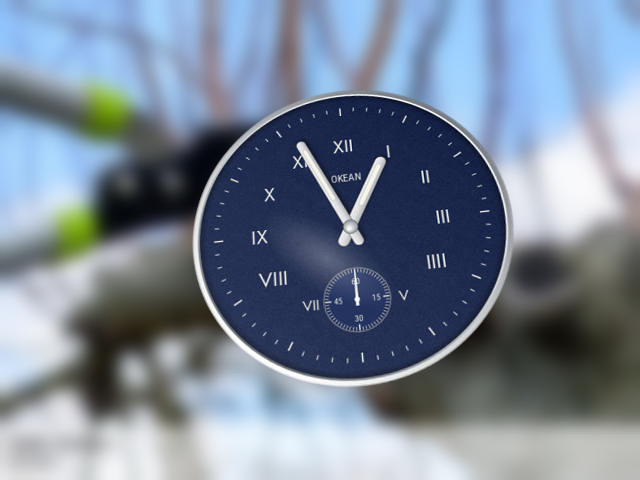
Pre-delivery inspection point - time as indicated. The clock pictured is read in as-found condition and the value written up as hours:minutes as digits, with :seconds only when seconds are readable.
12:56
